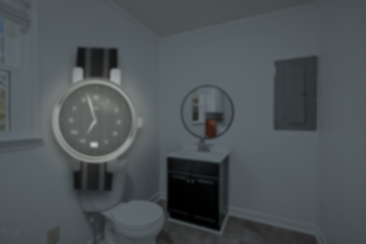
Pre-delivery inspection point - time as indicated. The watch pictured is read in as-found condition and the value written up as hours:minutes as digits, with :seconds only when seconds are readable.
6:57
